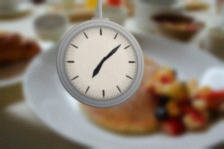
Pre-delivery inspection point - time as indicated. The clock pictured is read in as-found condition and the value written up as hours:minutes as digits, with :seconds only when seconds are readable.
7:08
